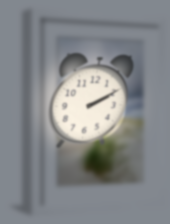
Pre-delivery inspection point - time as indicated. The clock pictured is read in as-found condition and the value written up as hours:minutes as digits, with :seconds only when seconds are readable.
2:10
